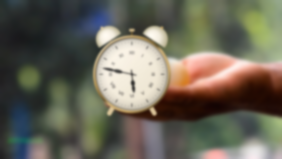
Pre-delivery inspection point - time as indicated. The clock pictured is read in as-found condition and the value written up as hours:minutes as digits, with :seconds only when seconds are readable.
5:47
